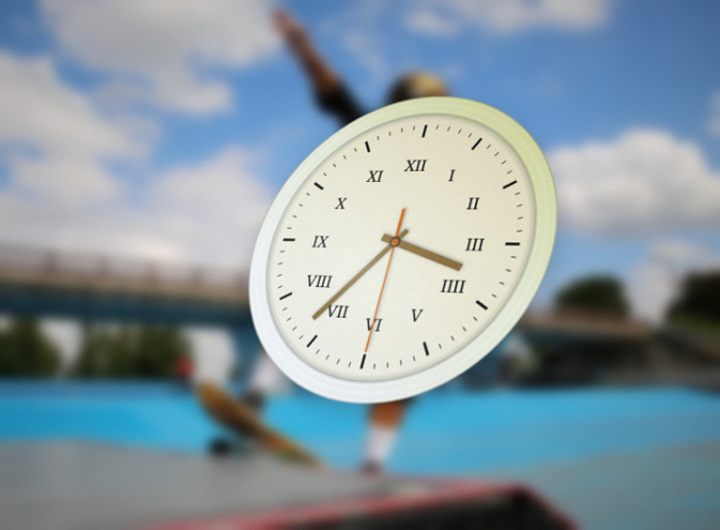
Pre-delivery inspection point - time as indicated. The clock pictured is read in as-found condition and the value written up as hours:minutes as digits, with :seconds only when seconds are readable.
3:36:30
